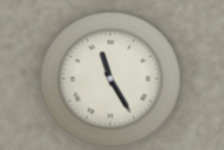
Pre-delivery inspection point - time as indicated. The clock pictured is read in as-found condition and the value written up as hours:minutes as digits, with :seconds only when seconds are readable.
11:25
